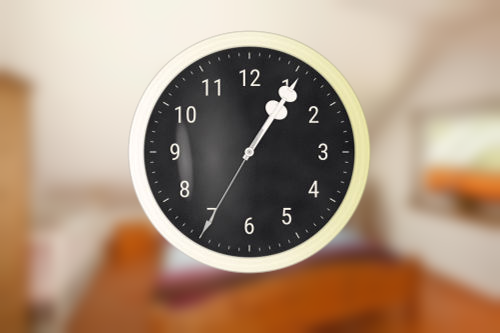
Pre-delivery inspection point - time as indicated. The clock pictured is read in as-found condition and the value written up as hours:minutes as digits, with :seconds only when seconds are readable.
1:05:35
